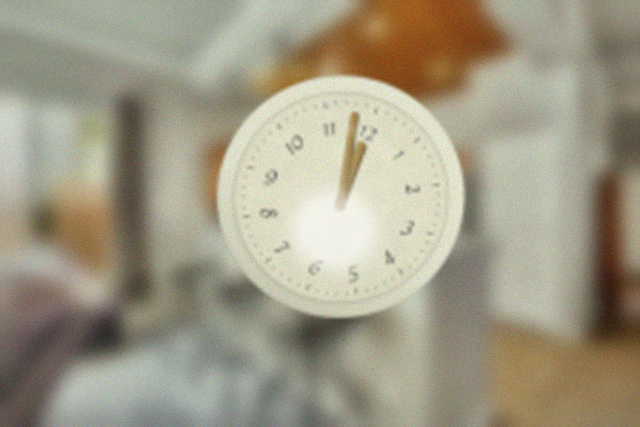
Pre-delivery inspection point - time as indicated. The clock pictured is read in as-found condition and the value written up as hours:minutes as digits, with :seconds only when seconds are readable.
11:58
